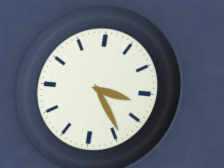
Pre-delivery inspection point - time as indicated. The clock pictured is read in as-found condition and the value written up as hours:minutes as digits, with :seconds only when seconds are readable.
3:24
